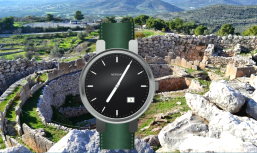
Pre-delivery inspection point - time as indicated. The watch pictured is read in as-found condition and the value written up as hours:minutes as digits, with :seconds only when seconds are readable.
7:05
